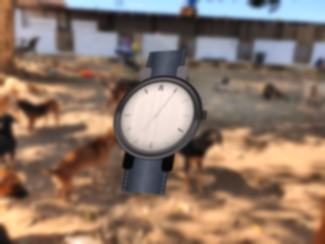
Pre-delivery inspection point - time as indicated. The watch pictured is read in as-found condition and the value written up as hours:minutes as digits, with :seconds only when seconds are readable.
7:05
